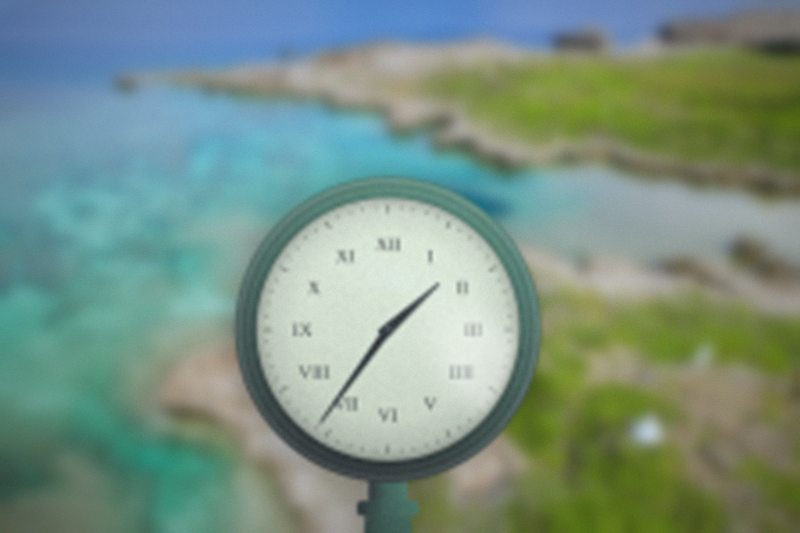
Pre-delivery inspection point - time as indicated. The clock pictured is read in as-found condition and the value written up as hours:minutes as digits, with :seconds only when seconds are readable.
1:36
